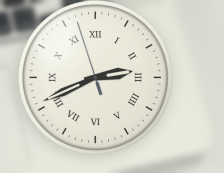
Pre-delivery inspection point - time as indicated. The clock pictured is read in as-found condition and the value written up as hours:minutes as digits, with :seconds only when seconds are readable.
2:40:57
